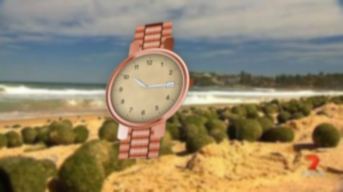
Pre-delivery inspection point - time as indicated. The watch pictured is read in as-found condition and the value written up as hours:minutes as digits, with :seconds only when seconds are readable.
10:15
